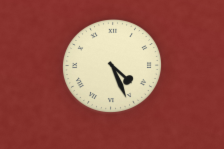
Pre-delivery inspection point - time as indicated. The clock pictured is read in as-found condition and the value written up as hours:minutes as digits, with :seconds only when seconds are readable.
4:26
